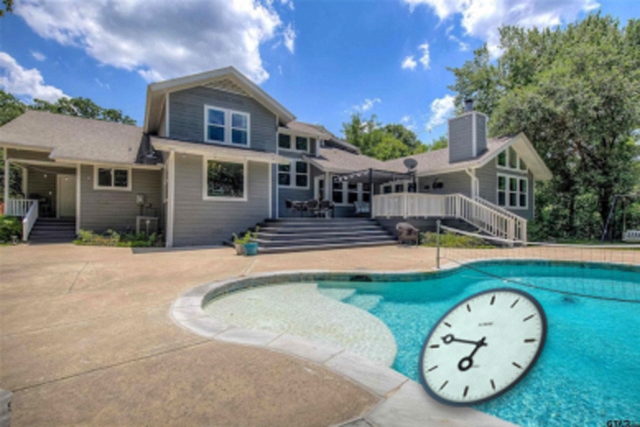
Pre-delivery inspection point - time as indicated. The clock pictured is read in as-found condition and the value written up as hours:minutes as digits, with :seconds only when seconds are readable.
6:47
